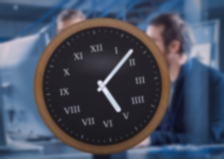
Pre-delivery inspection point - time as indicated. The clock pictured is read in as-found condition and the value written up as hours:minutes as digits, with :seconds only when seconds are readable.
5:08
